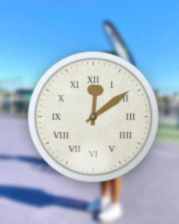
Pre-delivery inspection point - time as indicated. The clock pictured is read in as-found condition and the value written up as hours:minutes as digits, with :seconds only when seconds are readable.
12:09
